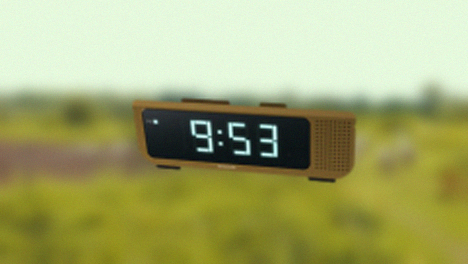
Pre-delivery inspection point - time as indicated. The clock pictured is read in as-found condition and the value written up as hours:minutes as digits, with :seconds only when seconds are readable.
9:53
